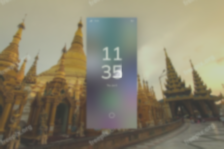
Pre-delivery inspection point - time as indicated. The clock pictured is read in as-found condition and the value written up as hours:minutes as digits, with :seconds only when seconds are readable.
11:35
